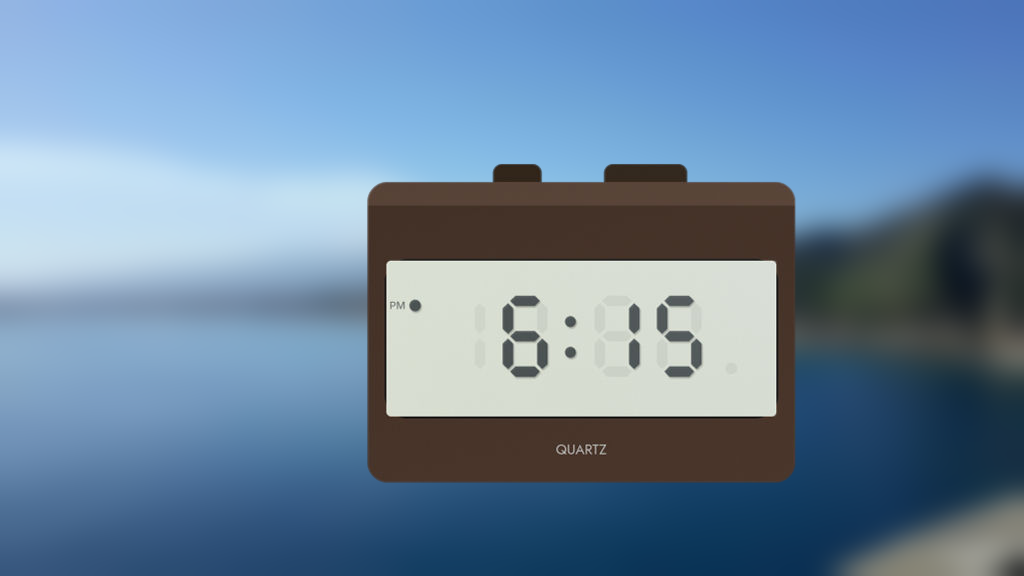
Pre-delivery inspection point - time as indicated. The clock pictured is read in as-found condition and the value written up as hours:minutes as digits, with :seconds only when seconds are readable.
6:15
